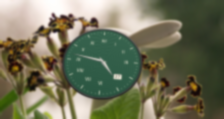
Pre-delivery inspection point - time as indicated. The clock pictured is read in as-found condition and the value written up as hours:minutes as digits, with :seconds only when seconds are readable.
4:47
